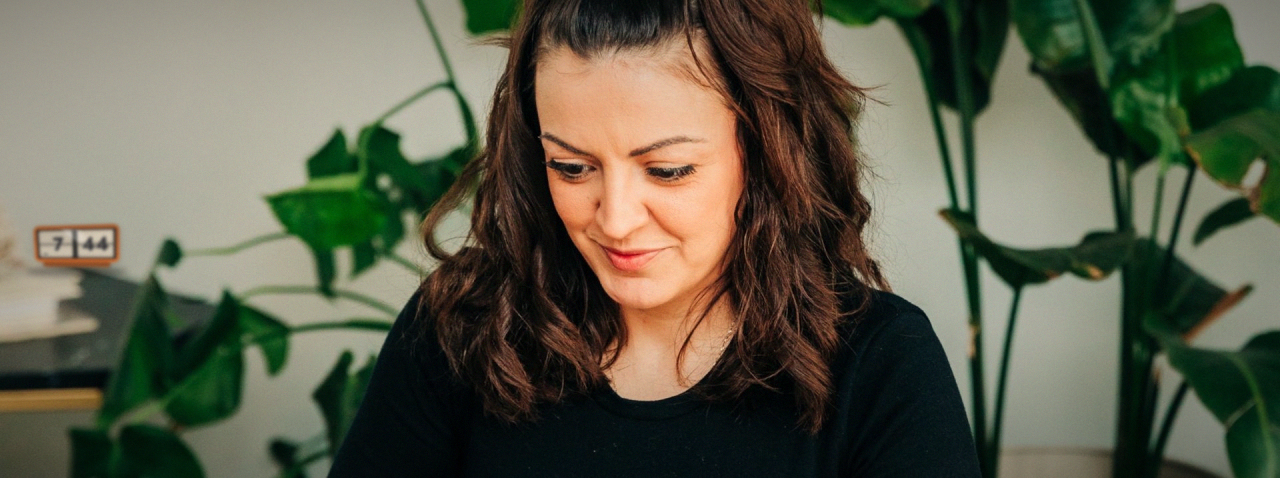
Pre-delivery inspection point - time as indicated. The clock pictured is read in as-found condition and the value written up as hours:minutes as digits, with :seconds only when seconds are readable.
7:44
